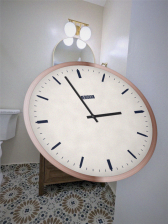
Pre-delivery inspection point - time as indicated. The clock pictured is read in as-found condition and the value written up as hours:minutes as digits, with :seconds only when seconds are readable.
2:57
